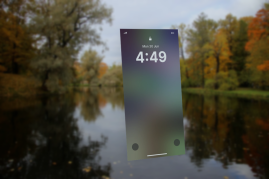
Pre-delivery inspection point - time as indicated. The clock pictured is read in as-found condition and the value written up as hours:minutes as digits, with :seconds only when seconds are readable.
4:49
